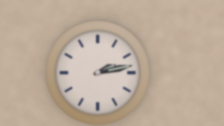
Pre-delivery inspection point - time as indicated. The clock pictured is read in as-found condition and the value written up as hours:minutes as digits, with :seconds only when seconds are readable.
2:13
